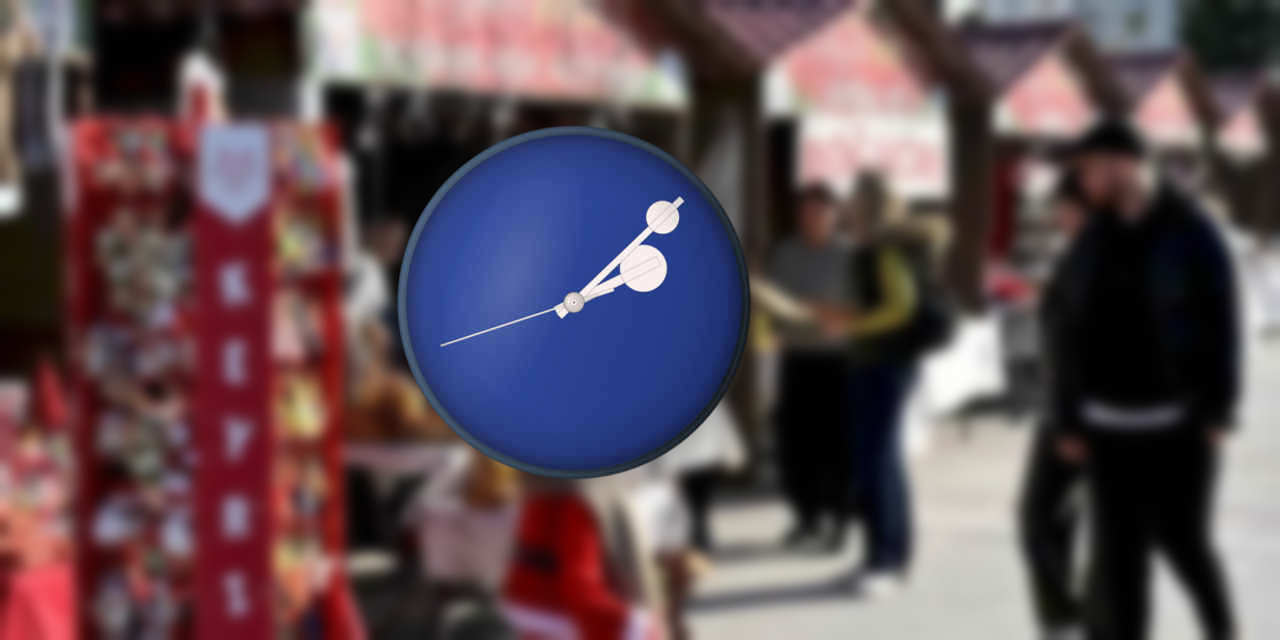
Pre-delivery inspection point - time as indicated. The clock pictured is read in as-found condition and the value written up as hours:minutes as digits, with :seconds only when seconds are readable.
2:07:42
